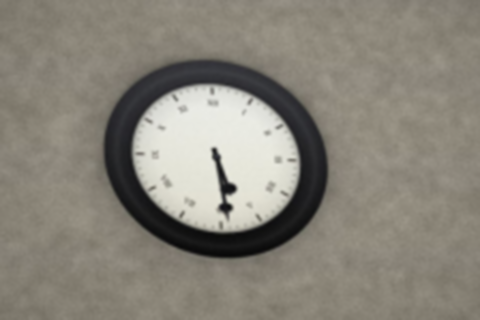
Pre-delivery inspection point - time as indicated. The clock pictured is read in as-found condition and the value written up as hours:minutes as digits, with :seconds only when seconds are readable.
5:29
